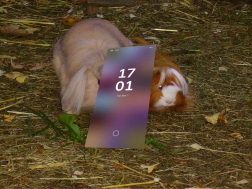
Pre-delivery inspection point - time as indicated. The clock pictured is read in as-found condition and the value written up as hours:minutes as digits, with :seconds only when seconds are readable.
17:01
